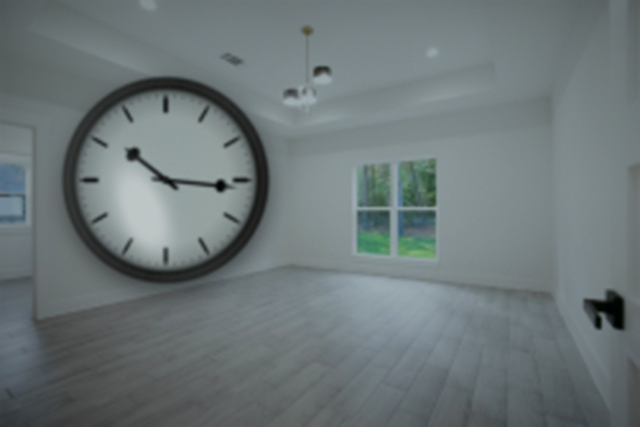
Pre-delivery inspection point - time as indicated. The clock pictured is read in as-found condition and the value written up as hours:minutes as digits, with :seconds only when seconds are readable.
10:16
